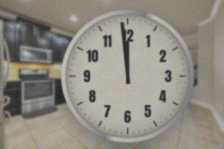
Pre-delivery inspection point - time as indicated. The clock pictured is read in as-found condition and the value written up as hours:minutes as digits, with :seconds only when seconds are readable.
11:59
